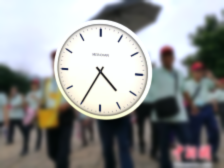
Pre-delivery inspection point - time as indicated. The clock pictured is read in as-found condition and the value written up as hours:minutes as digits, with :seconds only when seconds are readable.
4:35
